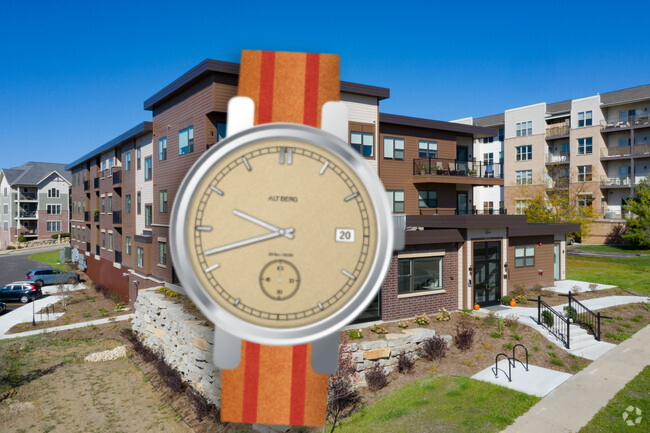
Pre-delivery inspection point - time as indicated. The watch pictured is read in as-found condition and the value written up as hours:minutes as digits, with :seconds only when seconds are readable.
9:42
